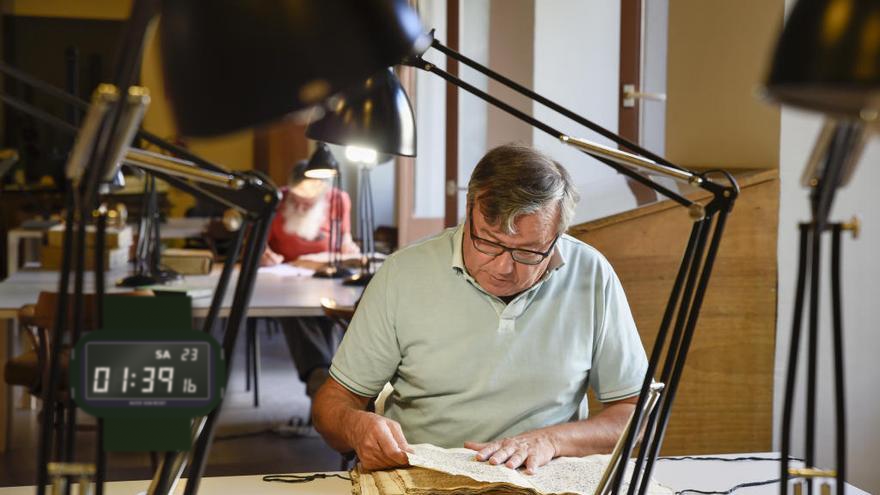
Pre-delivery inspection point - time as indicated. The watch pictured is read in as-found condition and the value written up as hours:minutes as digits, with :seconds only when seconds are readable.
1:39:16
